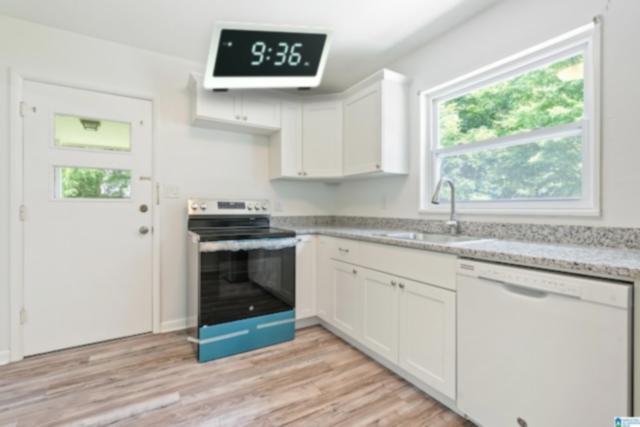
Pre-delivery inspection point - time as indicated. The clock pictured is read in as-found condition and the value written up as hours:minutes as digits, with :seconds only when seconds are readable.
9:36
